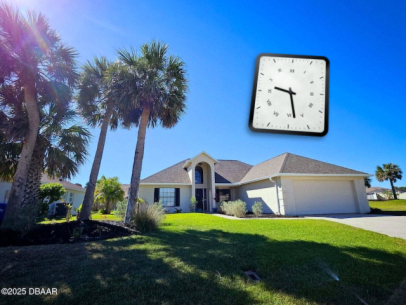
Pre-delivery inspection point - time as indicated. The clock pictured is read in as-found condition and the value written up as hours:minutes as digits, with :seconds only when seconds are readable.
9:28
